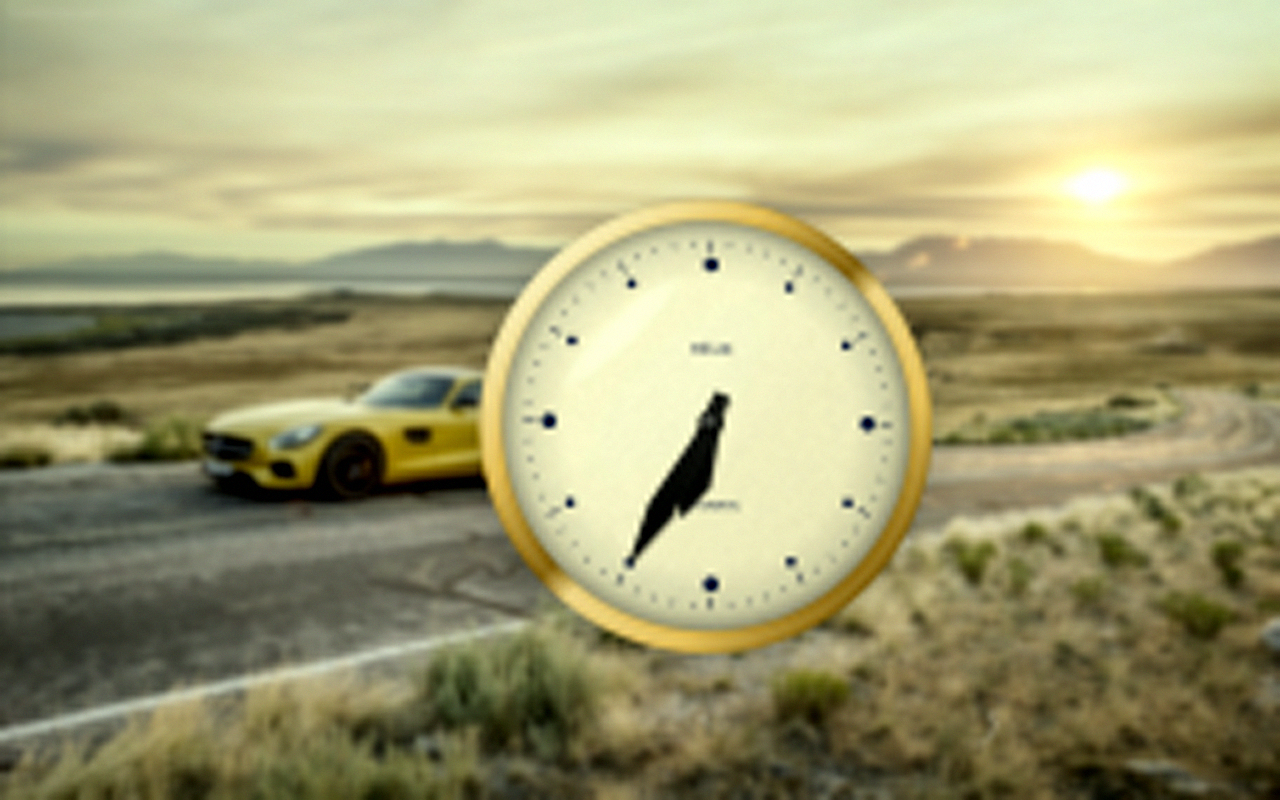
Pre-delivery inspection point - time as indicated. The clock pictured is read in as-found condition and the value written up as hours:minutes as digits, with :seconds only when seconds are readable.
6:35
